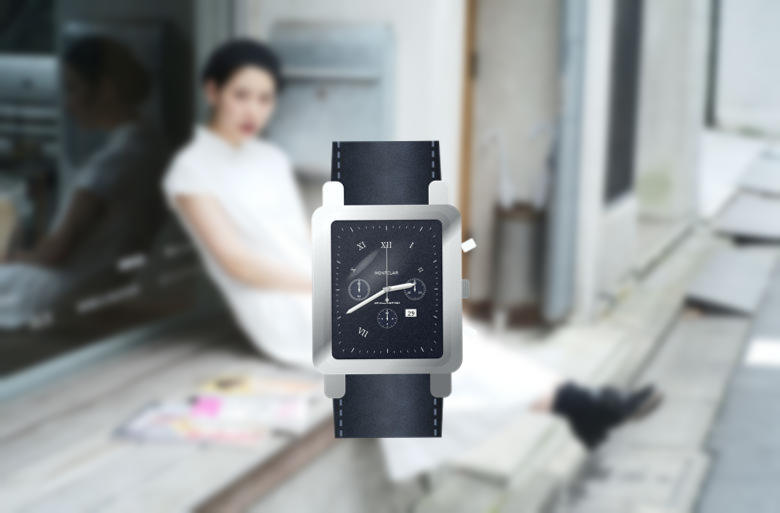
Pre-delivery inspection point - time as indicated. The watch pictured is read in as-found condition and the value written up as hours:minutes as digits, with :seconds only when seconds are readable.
2:40
